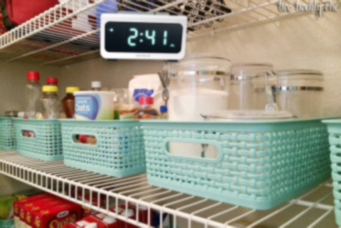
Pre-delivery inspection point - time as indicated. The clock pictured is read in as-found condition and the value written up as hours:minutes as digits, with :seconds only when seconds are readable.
2:41
